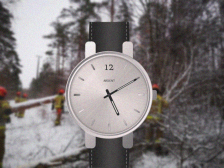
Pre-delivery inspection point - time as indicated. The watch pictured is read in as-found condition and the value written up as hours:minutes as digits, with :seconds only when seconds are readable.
5:10
